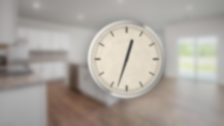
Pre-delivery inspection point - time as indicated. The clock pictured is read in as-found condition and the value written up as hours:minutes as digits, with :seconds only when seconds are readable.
12:33
